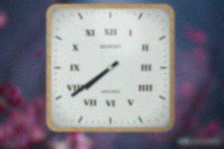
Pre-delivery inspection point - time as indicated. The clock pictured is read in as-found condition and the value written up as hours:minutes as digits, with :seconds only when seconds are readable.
7:39
